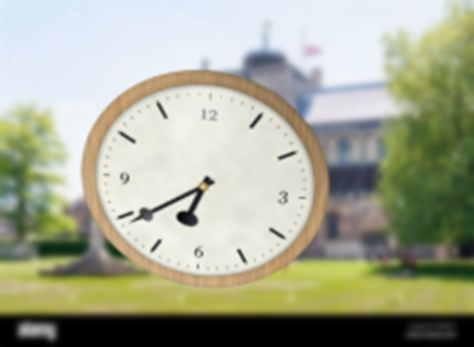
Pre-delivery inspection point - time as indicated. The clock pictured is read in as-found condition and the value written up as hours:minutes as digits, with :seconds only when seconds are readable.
6:39
